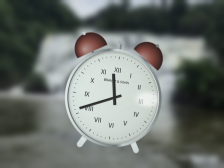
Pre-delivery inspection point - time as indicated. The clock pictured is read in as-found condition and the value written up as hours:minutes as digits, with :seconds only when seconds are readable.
11:41
